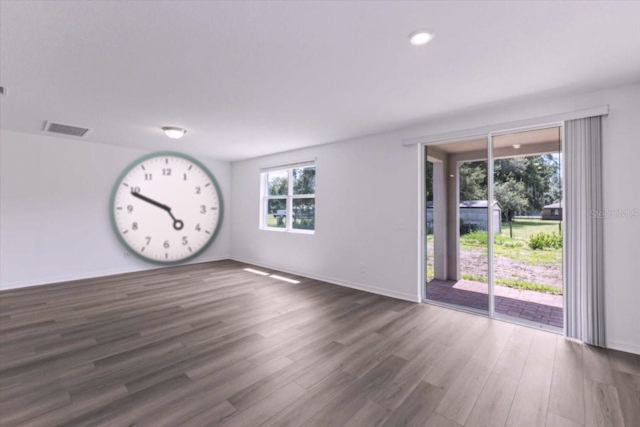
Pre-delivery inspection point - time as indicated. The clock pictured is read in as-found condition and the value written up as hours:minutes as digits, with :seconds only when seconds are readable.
4:49
